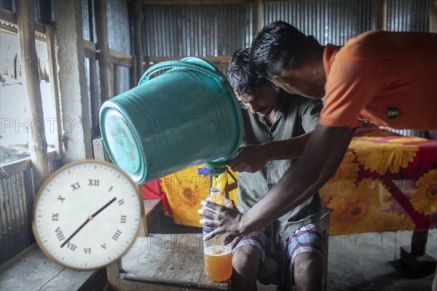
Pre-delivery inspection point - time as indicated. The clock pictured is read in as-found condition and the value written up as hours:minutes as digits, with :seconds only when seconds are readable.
1:37
